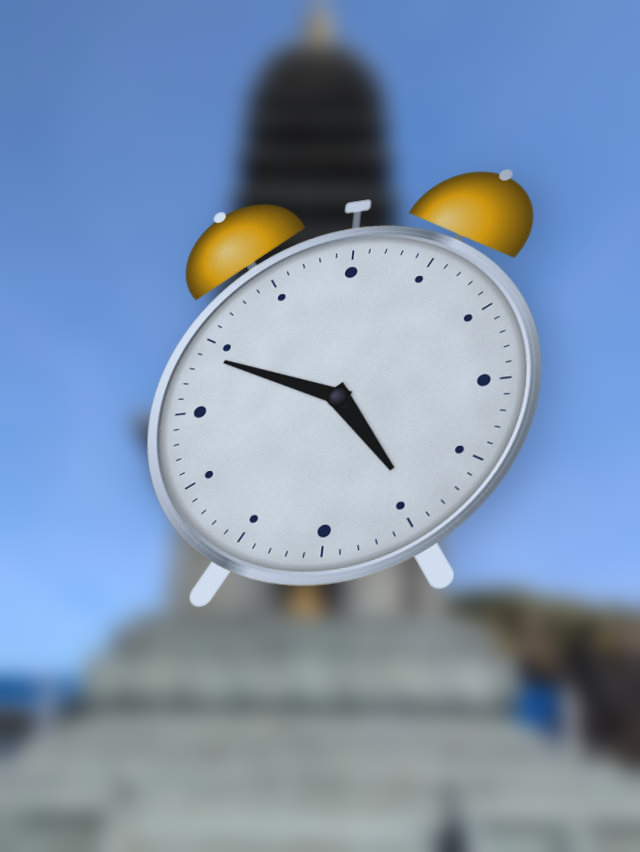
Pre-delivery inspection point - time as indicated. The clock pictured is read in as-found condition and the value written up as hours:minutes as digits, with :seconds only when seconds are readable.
4:49
